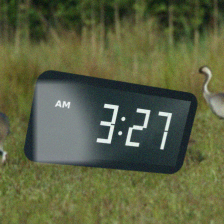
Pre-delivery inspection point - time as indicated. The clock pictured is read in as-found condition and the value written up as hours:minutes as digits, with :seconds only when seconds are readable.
3:27
